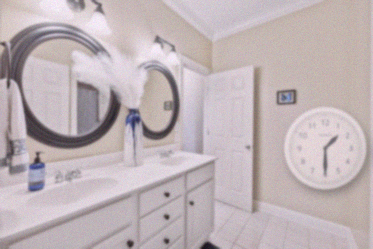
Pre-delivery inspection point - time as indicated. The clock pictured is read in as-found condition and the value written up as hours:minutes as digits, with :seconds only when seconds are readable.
1:30
